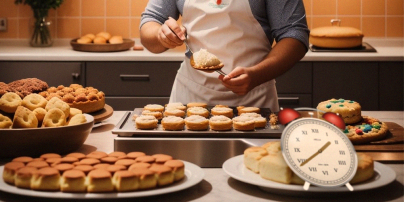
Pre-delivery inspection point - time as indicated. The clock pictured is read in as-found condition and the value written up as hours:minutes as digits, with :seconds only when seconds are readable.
1:39
